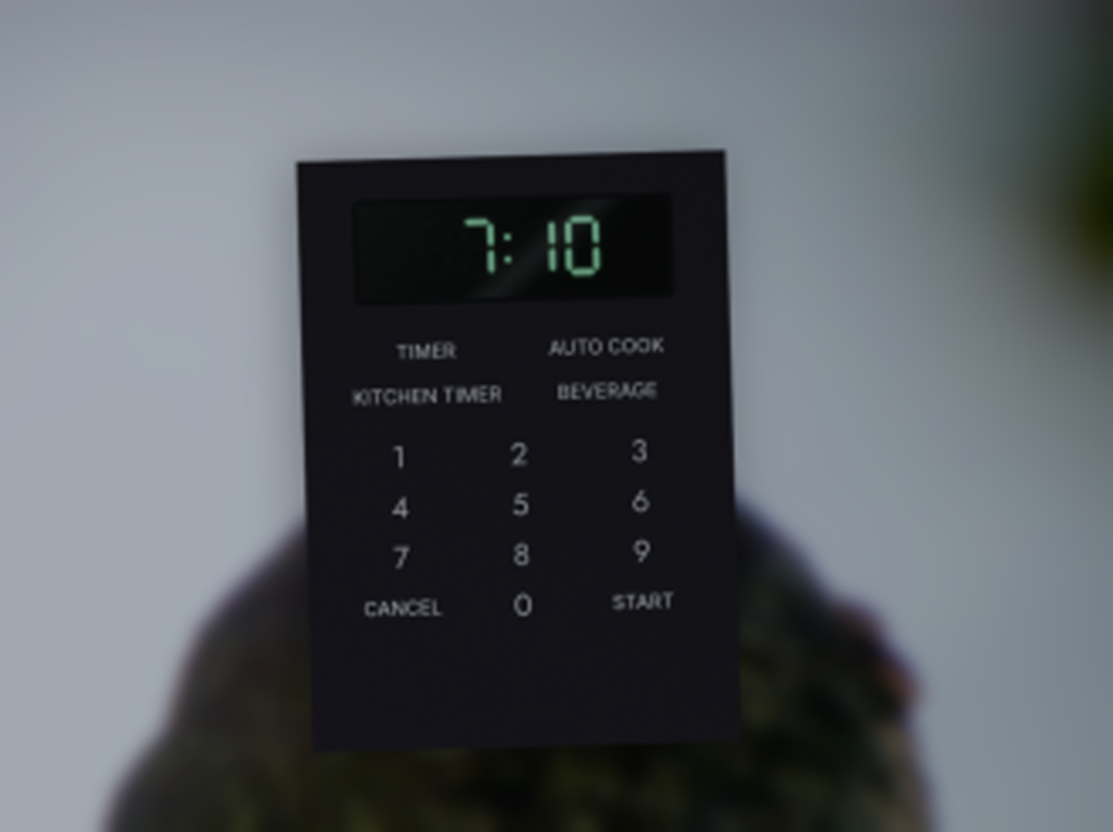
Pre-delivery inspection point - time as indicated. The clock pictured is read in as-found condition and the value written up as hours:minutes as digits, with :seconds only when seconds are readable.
7:10
